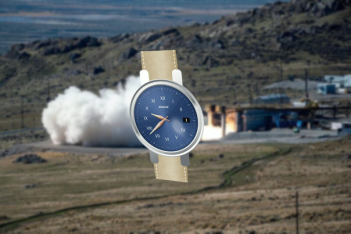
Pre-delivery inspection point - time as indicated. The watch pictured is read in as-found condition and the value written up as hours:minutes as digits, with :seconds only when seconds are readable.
9:38
